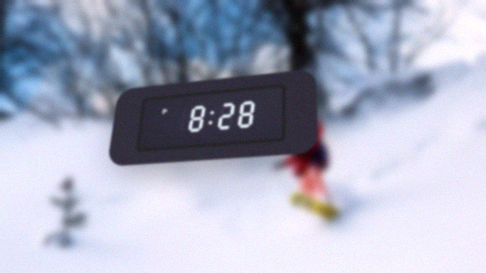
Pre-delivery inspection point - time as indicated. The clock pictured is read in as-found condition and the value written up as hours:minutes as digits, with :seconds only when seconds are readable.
8:28
